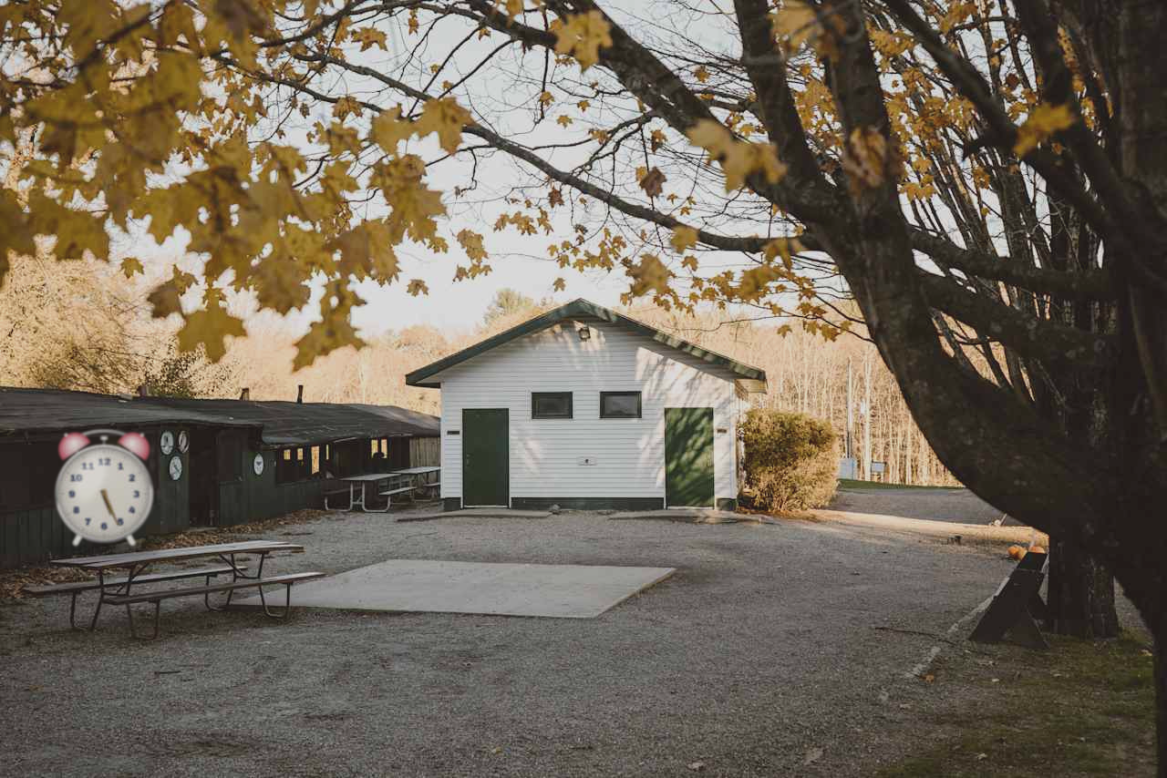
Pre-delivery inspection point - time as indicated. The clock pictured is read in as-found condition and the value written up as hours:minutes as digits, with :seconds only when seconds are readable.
5:26
